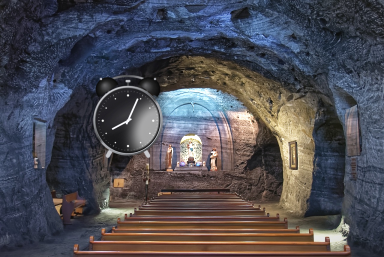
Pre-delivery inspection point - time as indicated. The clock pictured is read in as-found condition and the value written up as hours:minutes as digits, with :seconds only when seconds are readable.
8:04
